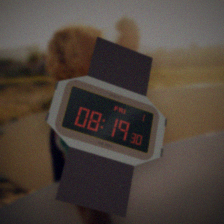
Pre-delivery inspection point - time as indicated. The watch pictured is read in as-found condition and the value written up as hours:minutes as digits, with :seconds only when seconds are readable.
8:19:30
